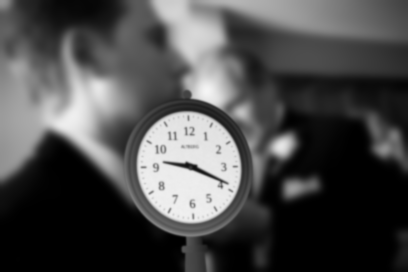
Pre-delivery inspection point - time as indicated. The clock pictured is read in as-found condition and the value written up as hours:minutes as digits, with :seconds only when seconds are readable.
9:19
